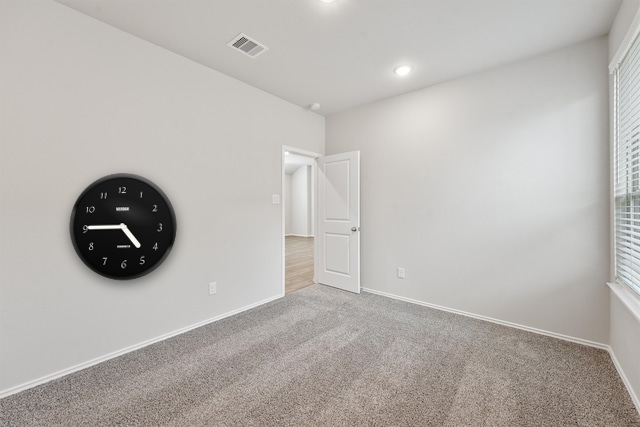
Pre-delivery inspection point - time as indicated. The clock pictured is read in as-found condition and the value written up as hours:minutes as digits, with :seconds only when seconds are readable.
4:45
